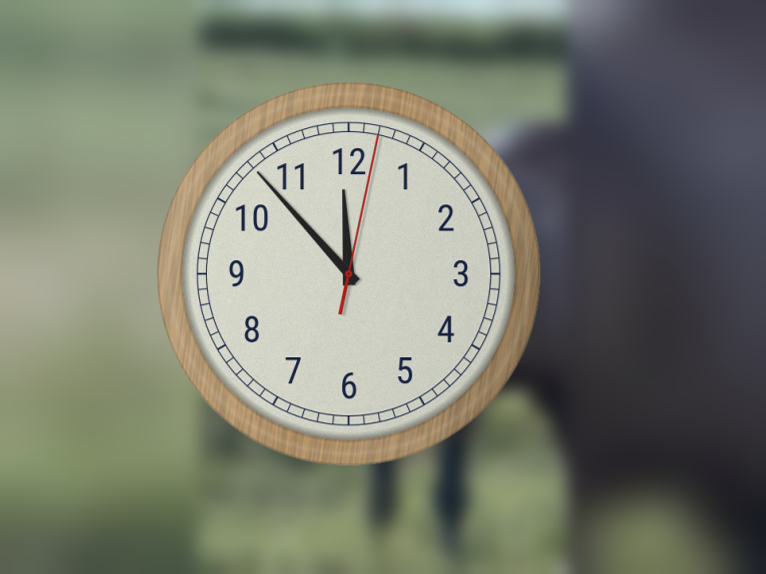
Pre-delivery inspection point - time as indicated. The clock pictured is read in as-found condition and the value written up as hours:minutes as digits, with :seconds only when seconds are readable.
11:53:02
